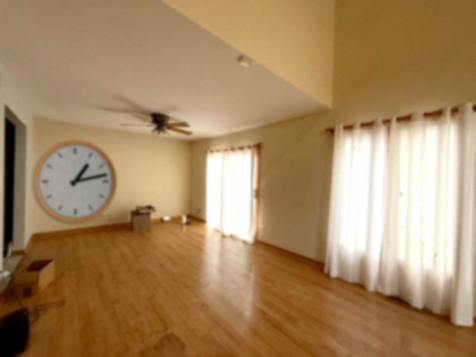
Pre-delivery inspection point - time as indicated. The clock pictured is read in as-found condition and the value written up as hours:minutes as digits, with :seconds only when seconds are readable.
1:13
